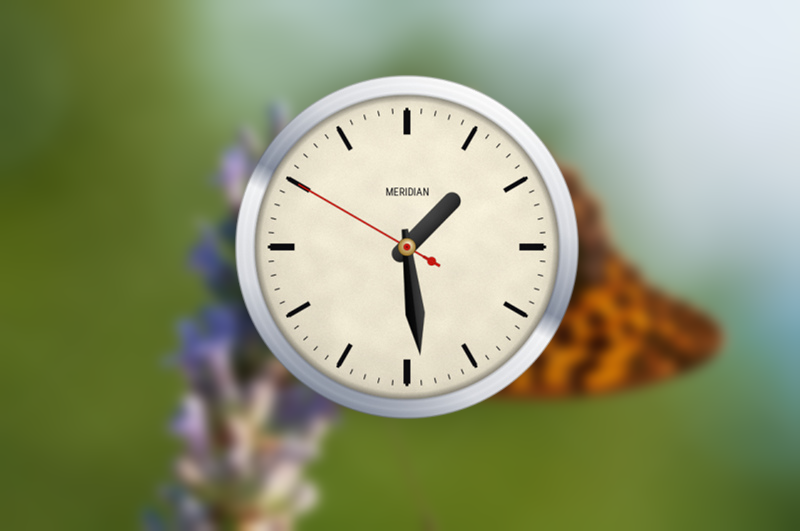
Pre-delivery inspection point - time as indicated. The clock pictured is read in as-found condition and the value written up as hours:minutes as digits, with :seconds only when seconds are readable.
1:28:50
